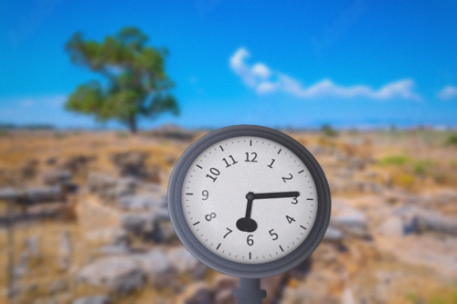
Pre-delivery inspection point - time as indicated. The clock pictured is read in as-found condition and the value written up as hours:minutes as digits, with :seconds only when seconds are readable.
6:14
